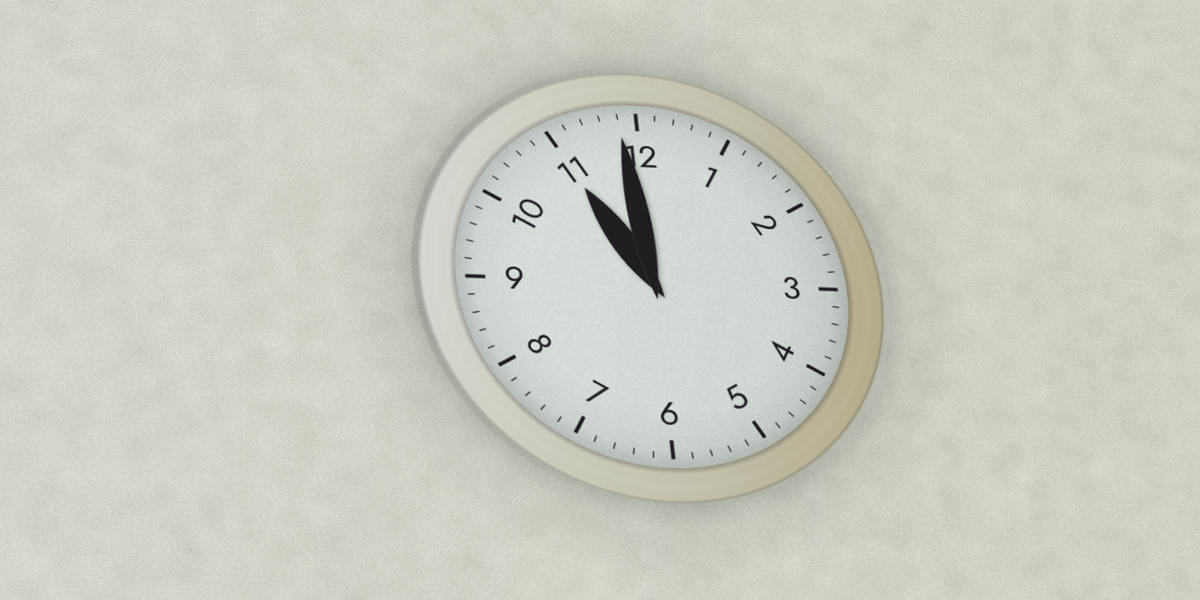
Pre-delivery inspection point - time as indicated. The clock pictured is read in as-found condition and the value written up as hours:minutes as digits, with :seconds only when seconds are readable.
10:59
